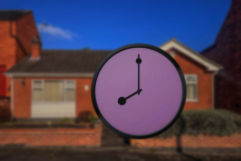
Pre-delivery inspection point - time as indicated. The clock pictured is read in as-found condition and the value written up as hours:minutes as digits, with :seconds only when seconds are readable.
8:00
